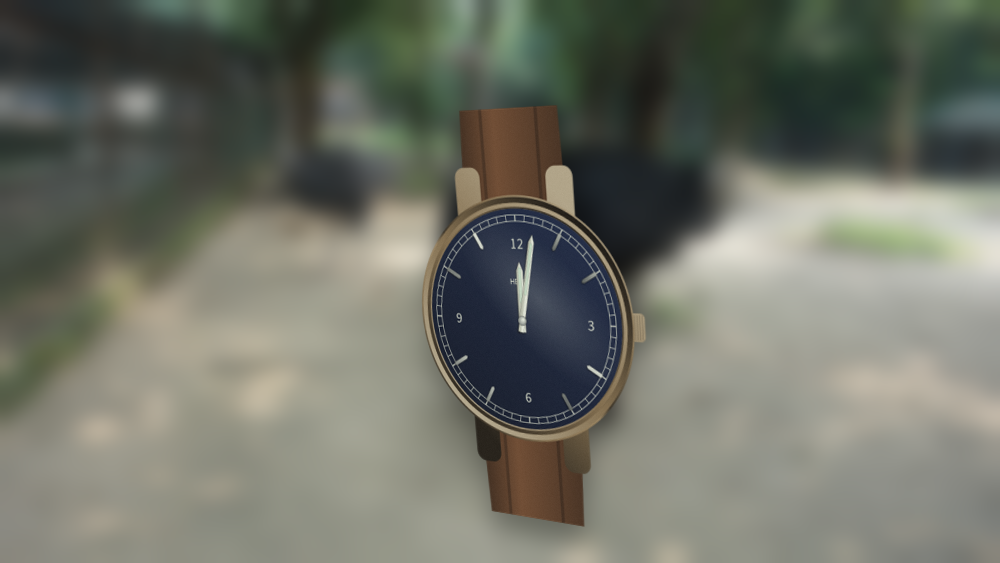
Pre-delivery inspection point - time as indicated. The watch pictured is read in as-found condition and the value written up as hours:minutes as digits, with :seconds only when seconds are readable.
12:02
